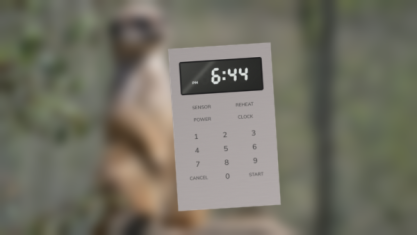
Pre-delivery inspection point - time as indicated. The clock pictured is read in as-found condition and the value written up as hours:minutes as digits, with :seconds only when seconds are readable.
6:44
